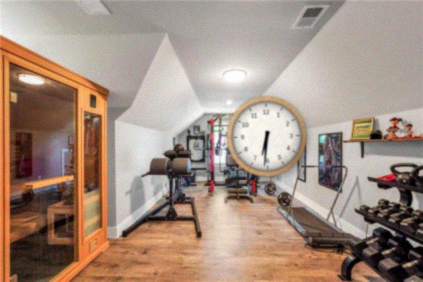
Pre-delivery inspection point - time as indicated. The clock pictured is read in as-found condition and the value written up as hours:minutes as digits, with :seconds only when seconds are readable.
6:31
